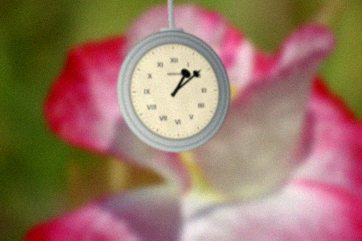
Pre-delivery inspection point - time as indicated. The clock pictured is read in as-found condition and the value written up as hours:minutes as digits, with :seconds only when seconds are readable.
1:09
